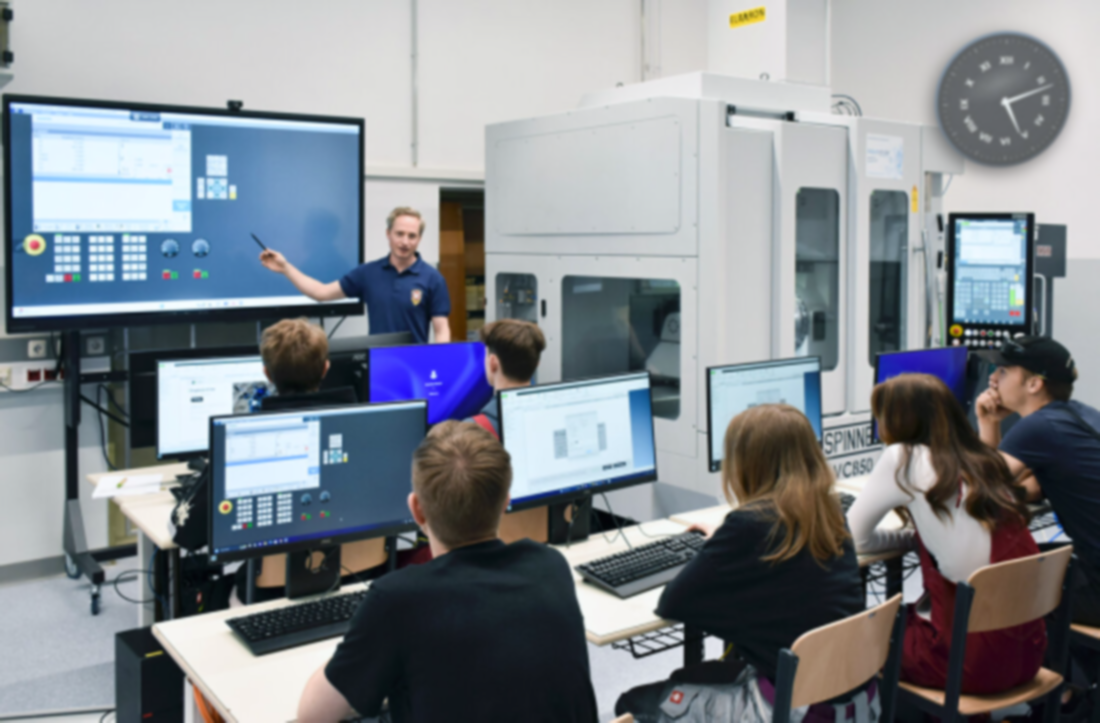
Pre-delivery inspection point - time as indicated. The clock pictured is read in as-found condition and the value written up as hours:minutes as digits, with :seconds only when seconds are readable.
5:12
